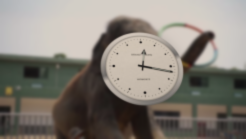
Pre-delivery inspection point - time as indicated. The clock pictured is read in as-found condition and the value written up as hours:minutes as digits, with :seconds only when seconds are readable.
12:17
